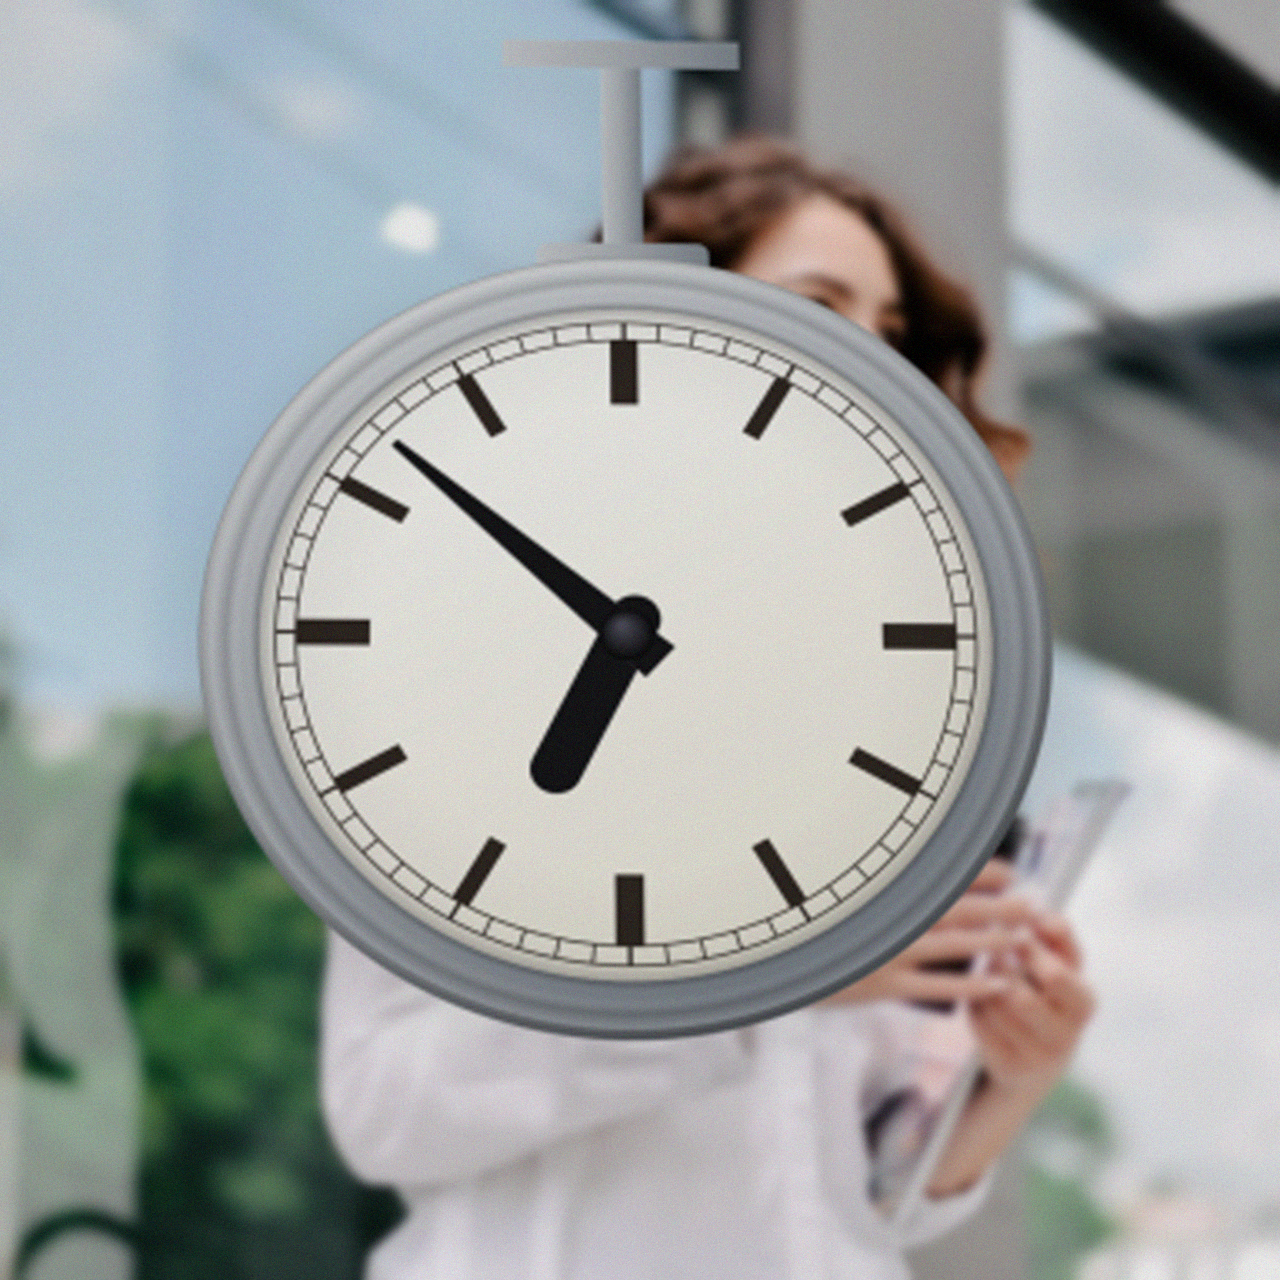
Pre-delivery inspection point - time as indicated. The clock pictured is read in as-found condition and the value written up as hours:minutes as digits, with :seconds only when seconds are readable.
6:52
